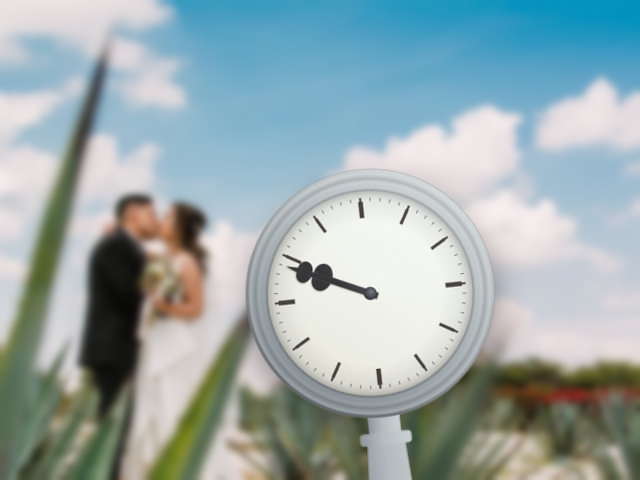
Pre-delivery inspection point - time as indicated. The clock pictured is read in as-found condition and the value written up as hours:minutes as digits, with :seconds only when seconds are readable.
9:49
